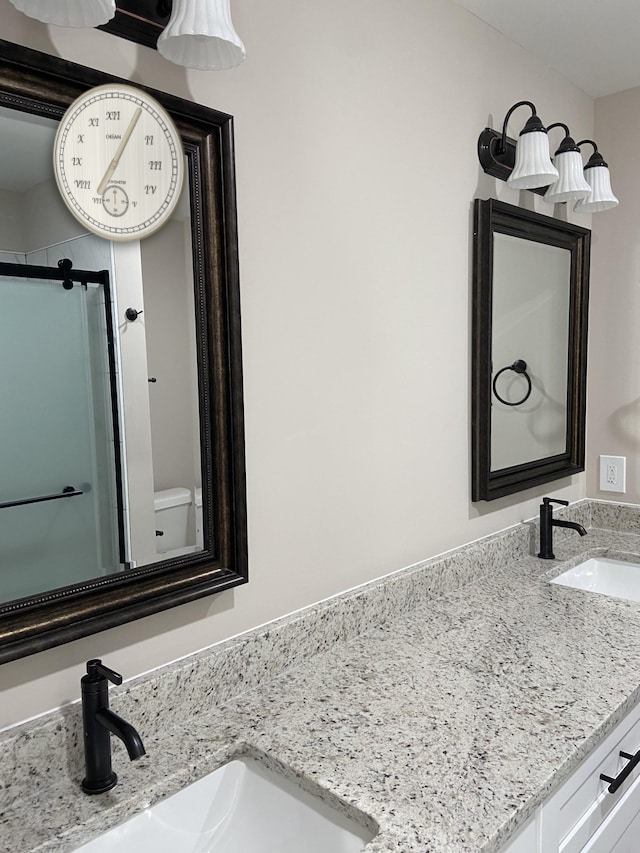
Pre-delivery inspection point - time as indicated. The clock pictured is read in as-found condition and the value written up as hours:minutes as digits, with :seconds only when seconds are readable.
7:05
